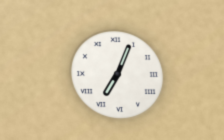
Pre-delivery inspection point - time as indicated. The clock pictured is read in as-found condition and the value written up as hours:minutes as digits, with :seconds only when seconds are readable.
7:04
